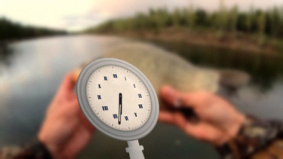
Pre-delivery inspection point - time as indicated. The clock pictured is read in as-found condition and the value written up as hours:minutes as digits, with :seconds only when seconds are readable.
6:33
